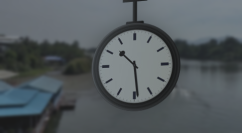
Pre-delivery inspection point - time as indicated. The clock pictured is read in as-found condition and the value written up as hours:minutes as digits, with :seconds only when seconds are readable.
10:29
